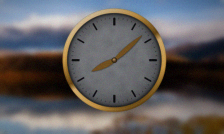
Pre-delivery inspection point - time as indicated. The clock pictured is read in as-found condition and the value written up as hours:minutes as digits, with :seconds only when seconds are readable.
8:08
